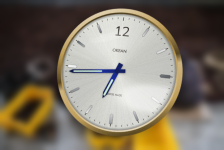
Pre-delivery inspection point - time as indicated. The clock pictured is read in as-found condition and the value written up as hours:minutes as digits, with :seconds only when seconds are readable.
6:44
